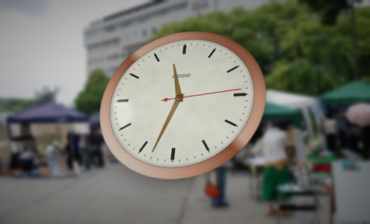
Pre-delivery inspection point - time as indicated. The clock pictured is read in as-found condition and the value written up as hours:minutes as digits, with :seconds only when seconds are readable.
11:33:14
